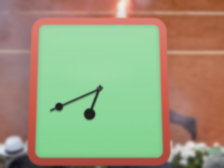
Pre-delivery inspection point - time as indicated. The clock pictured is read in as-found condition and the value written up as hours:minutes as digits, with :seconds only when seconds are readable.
6:41
